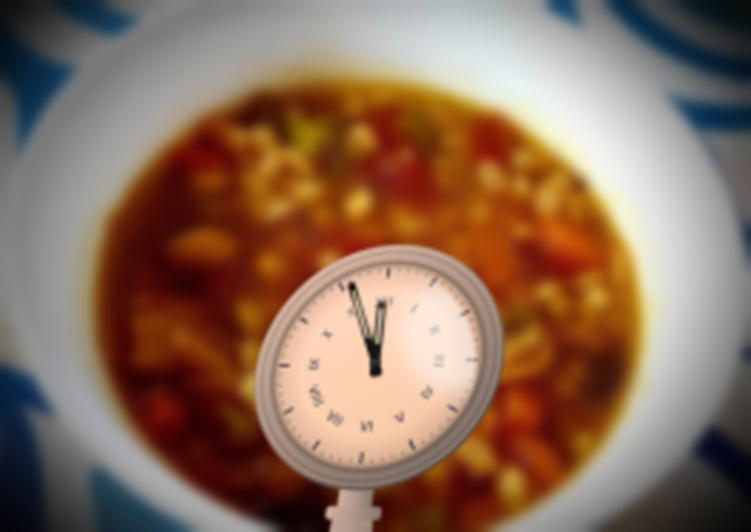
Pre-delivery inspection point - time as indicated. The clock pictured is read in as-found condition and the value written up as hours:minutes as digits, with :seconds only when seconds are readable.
11:56
